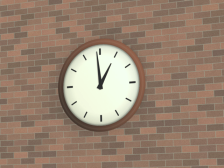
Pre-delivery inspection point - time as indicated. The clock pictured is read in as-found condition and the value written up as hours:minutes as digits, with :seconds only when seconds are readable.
12:59
